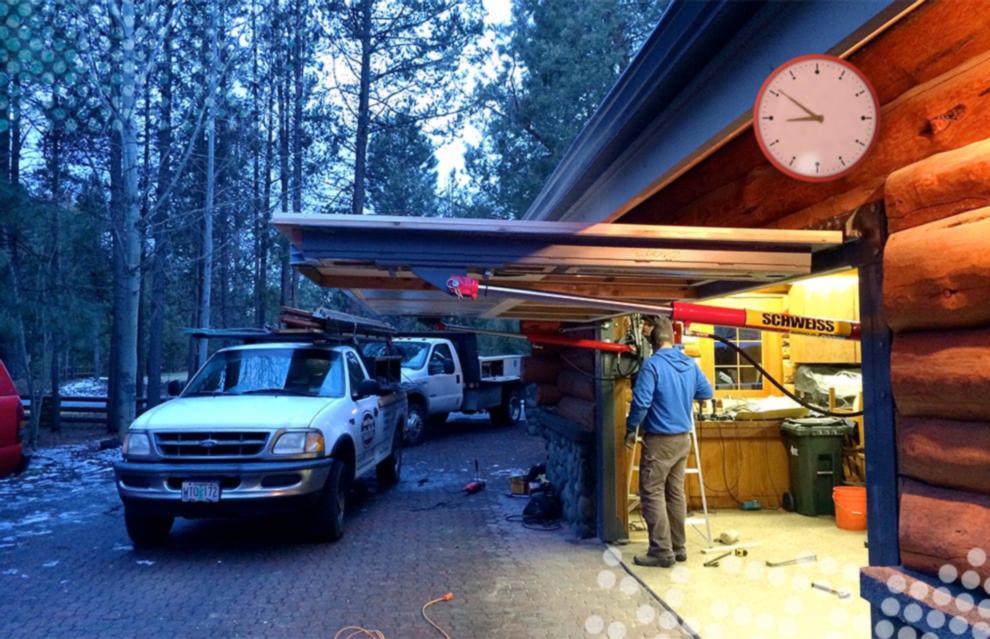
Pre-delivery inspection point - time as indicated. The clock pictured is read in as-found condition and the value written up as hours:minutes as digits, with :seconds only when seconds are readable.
8:51
